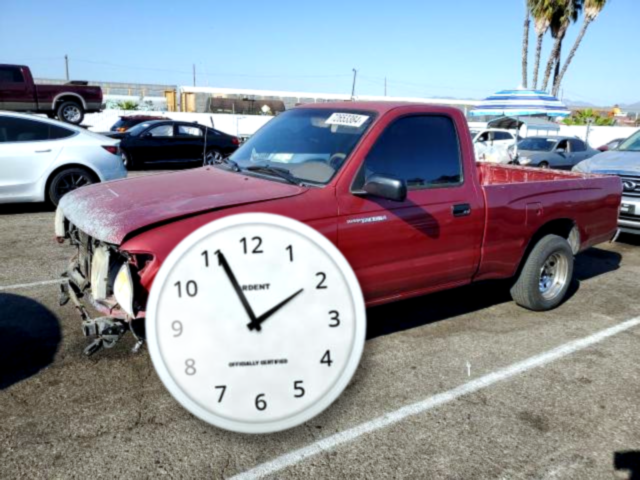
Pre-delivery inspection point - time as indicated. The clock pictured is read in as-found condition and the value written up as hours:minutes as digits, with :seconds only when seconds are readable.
1:56
